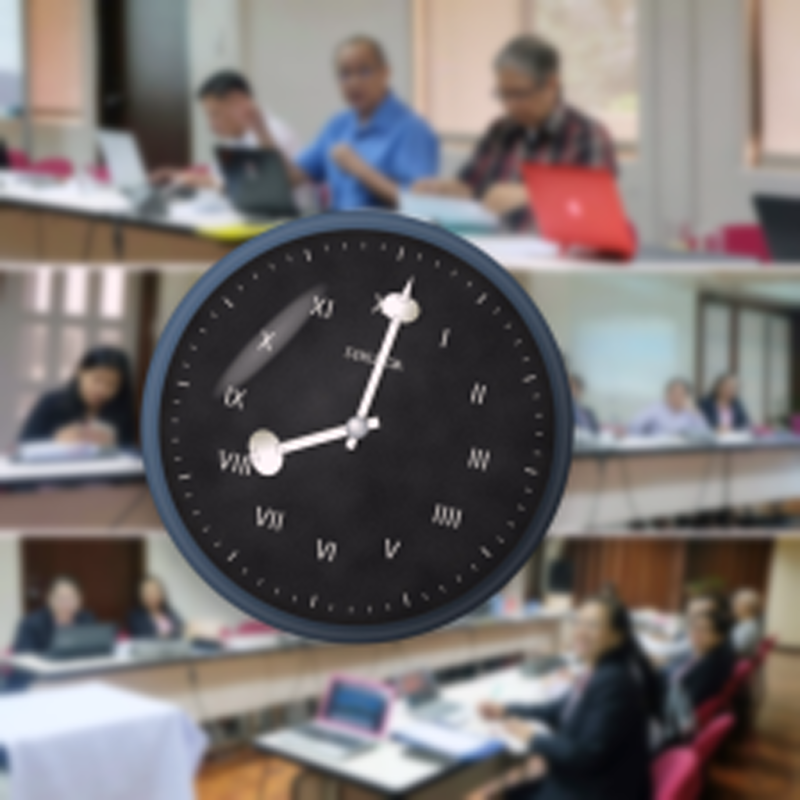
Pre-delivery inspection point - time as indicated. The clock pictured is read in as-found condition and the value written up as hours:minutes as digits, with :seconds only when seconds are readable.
8:01
